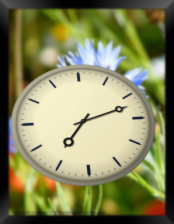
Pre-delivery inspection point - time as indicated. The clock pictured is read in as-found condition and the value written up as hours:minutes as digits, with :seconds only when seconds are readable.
7:12
